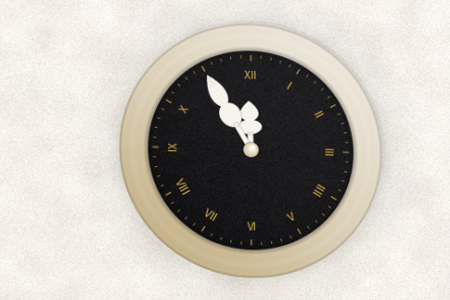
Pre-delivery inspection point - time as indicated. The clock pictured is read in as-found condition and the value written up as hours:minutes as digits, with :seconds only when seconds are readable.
11:55
